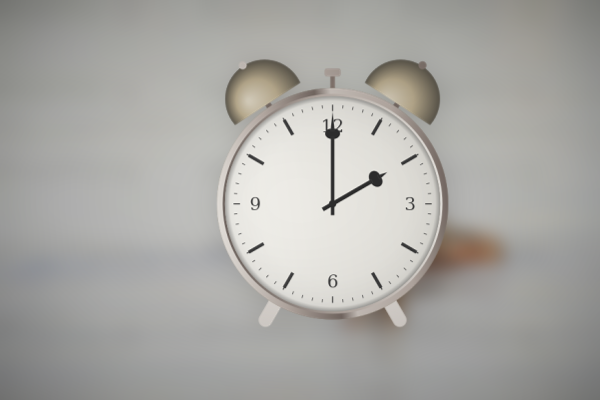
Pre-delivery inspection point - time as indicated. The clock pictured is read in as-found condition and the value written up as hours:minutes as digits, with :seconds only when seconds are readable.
2:00
